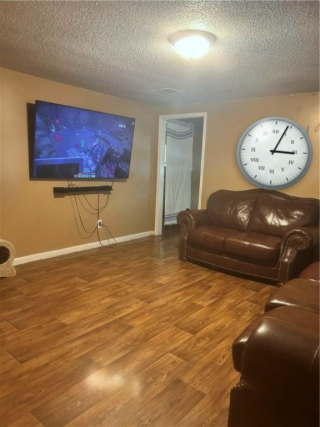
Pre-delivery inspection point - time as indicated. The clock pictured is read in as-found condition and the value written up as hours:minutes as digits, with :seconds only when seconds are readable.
3:04
